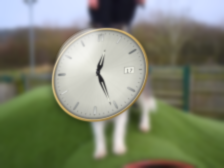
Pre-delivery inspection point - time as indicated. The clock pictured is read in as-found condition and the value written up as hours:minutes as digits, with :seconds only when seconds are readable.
12:26
